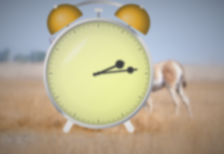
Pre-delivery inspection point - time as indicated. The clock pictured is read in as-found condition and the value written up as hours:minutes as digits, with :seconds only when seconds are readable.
2:14
